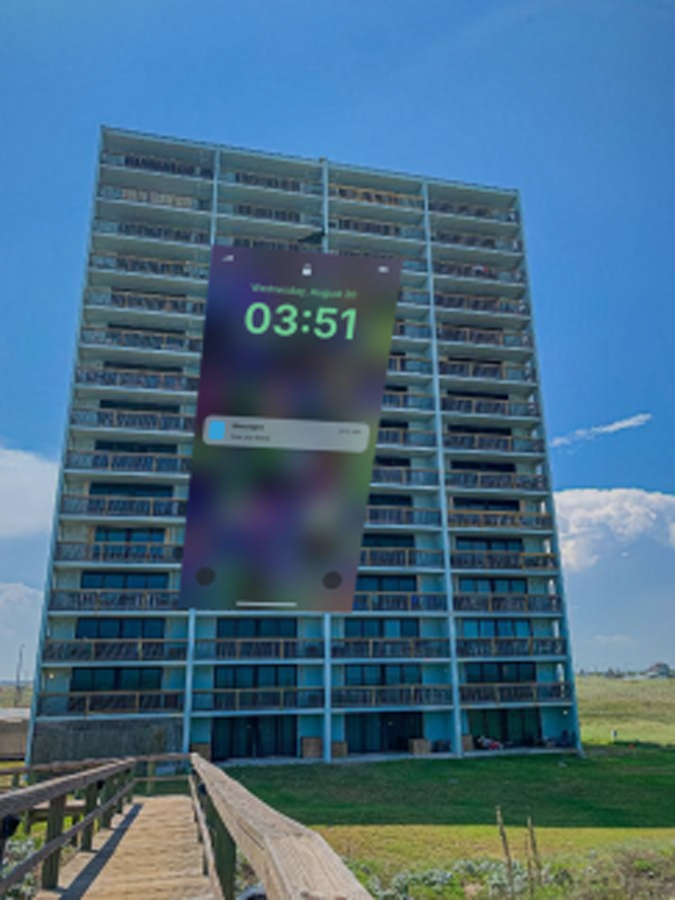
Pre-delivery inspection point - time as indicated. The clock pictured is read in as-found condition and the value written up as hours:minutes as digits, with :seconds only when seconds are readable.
3:51
